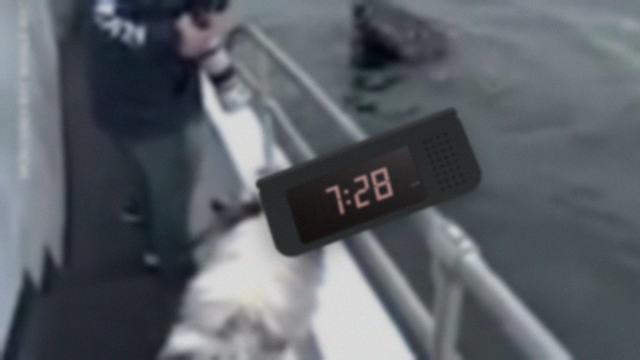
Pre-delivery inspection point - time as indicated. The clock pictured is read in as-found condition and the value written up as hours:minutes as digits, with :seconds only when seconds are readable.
7:28
